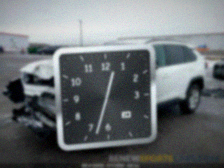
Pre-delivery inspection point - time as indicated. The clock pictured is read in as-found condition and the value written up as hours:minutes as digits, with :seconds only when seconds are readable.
12:33
